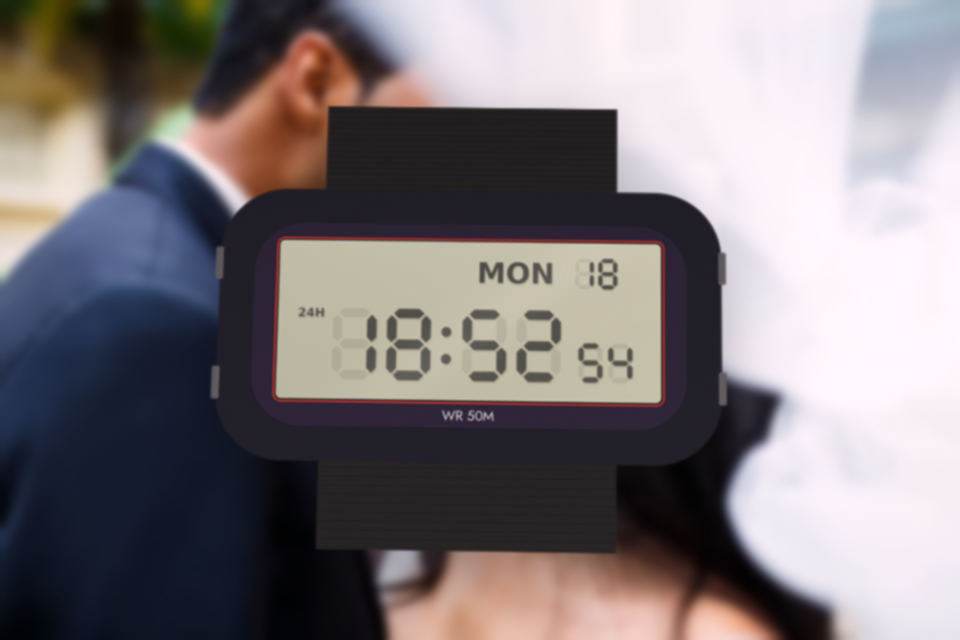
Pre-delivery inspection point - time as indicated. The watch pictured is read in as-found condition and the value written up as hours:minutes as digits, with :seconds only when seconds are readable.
18:52:54
